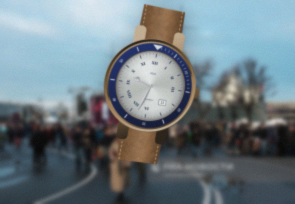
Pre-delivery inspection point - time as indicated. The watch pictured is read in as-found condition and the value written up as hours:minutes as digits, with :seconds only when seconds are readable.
9:33
